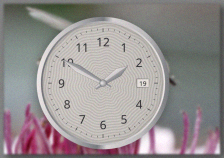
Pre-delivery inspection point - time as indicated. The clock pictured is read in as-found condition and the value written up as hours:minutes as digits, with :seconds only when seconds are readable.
1:50
